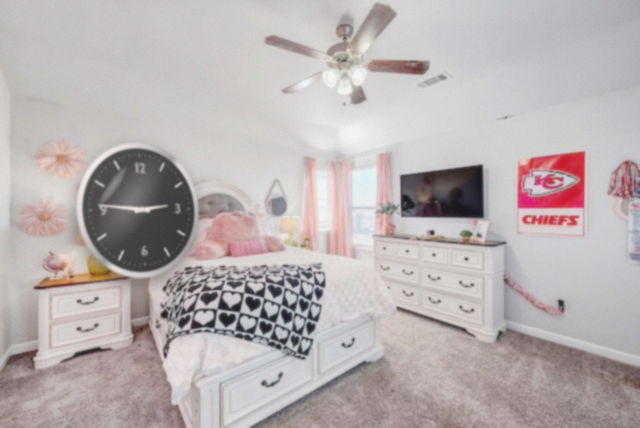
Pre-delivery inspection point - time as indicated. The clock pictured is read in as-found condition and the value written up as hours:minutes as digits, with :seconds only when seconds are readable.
2:46
